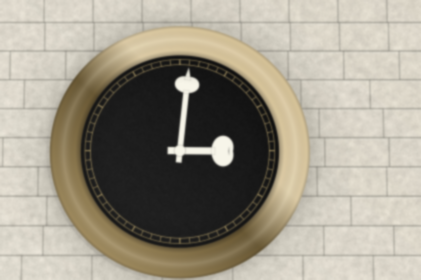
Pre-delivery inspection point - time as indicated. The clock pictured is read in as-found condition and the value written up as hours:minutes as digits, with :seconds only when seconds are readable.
3:01
